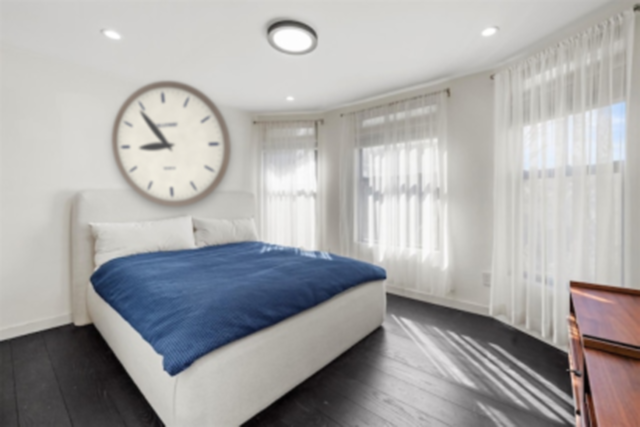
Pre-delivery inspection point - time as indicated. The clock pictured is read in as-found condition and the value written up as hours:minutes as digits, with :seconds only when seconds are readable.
8:54
